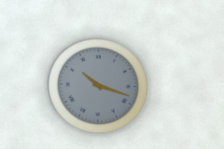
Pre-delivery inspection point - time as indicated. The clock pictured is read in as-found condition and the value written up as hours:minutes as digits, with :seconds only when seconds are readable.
10:18
